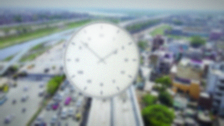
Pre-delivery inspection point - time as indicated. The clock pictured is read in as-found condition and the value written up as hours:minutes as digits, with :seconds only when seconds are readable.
1:52
